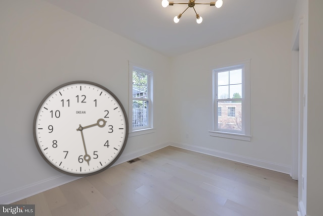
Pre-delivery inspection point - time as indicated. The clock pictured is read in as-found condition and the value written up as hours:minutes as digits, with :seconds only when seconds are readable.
2:28
